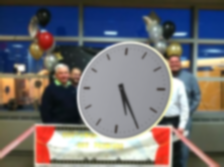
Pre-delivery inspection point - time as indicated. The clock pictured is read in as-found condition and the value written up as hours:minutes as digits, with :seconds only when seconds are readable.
5:25
